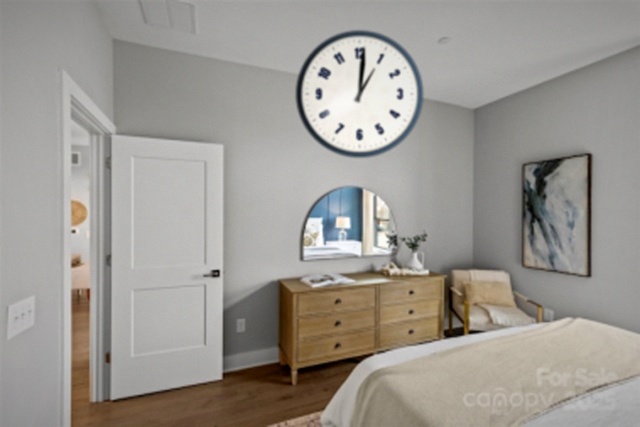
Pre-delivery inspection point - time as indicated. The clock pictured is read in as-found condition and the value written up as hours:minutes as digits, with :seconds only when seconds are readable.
1:01
